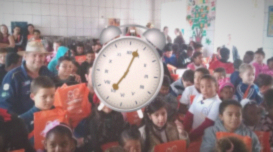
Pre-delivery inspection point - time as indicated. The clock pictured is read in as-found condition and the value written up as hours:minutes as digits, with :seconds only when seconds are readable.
7:03
